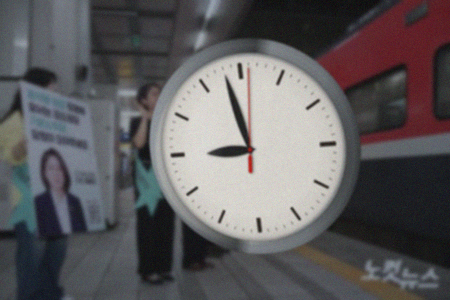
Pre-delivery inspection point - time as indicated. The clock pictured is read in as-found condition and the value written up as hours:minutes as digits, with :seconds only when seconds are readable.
8:58:01
